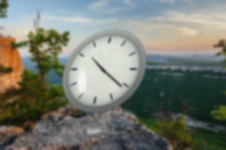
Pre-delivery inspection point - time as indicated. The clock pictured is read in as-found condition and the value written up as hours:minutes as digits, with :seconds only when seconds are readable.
10:21
